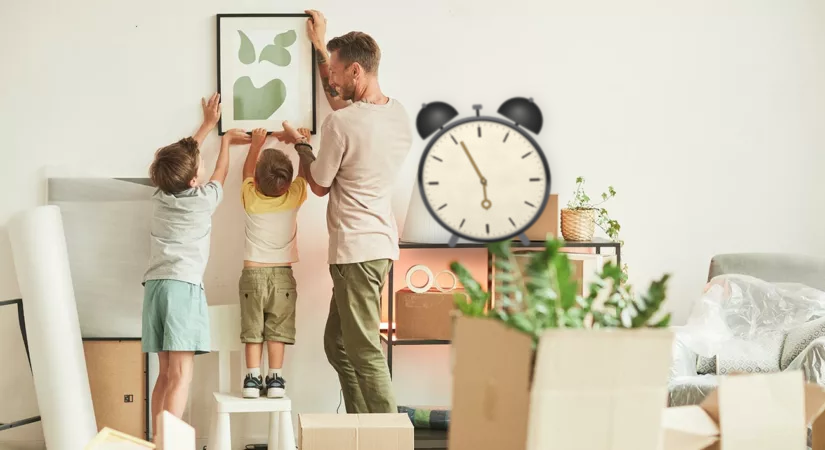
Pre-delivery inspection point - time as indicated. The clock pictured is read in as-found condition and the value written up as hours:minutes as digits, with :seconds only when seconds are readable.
5:56
